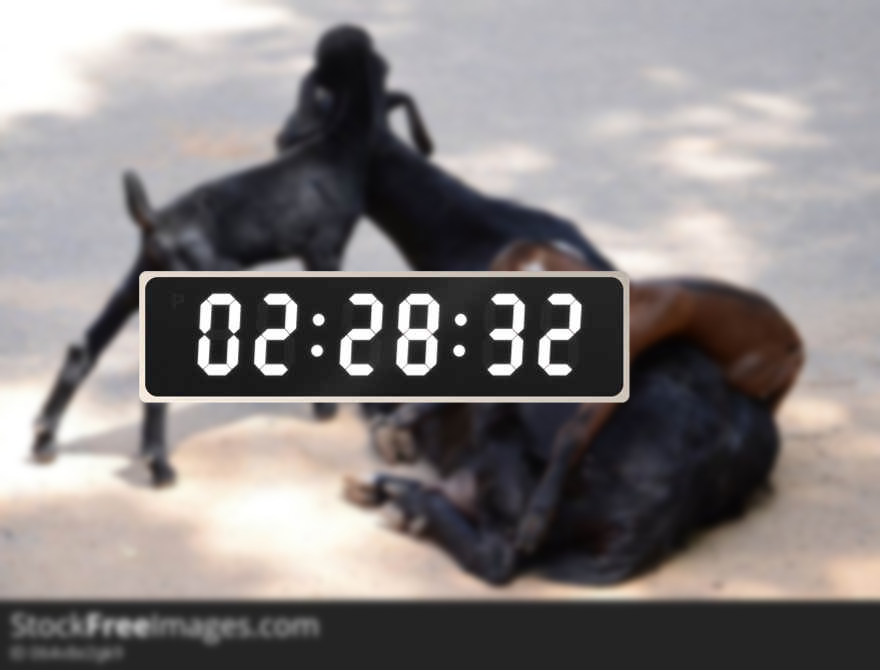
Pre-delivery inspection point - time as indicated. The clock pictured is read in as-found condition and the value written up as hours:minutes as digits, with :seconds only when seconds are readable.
2:28:32
